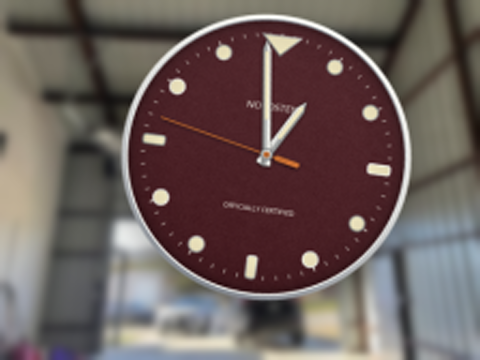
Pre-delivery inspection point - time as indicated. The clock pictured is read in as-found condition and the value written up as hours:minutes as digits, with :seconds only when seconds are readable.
12:58:47
